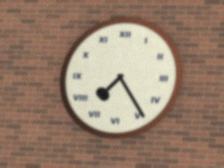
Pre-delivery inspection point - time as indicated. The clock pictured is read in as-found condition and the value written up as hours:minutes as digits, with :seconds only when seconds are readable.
7:24
